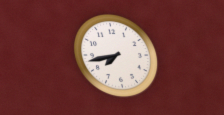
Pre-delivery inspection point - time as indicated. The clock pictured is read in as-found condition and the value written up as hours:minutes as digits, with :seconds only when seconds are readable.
7:43
